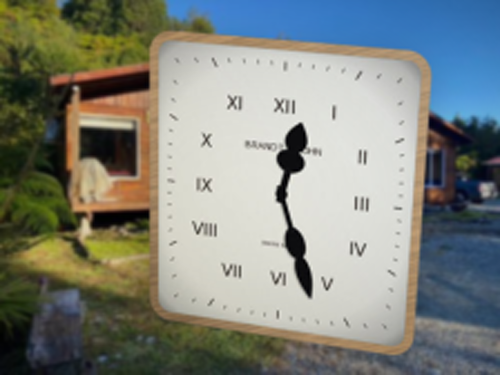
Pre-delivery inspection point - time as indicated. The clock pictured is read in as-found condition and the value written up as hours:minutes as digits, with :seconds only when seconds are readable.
12:27
